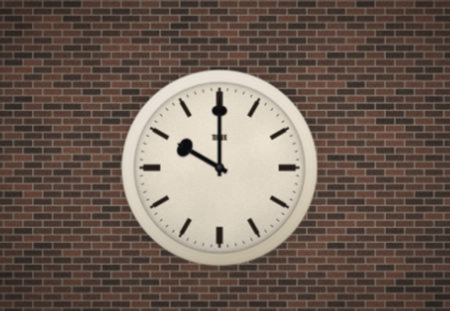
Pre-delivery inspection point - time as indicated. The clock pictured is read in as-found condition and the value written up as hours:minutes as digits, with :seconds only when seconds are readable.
10:00
